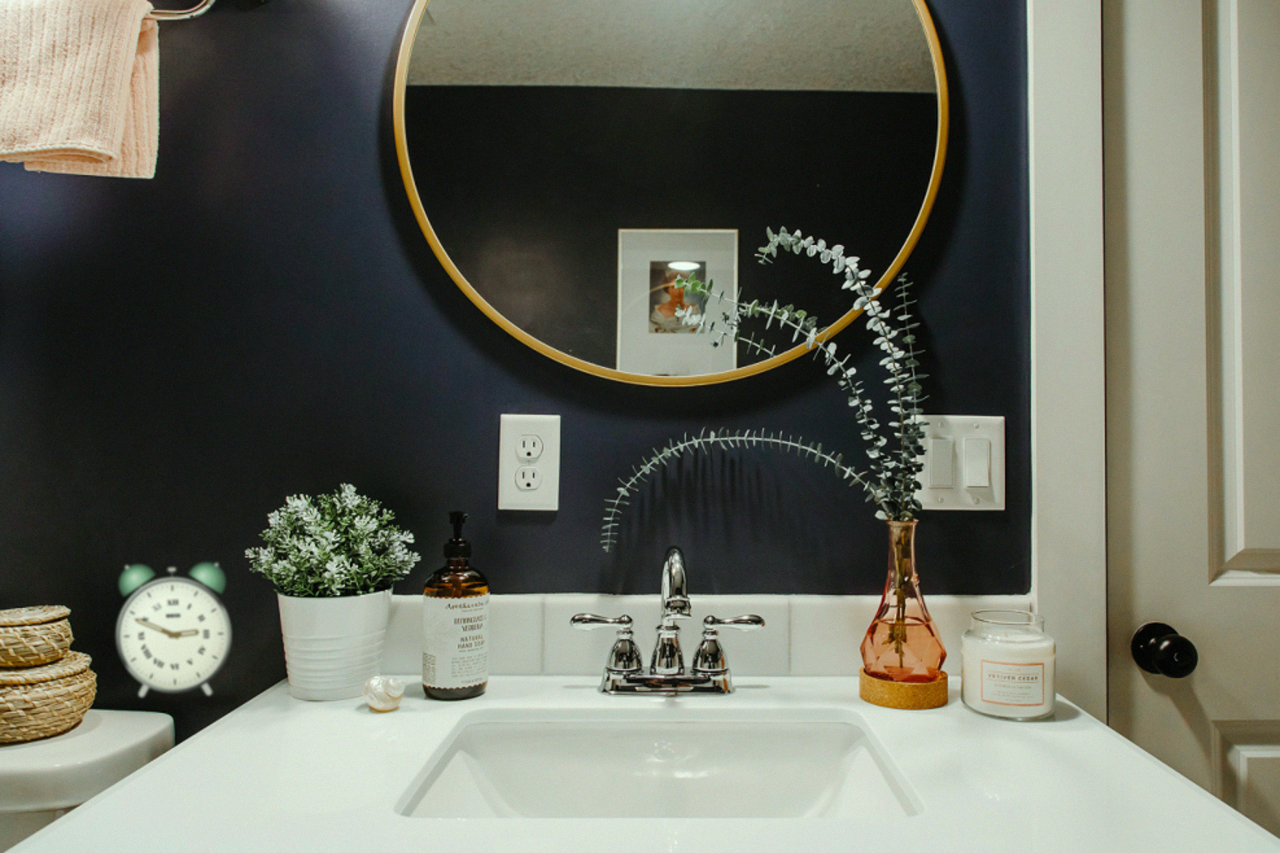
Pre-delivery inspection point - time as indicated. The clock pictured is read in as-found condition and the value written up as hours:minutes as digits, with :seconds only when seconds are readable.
2:49
